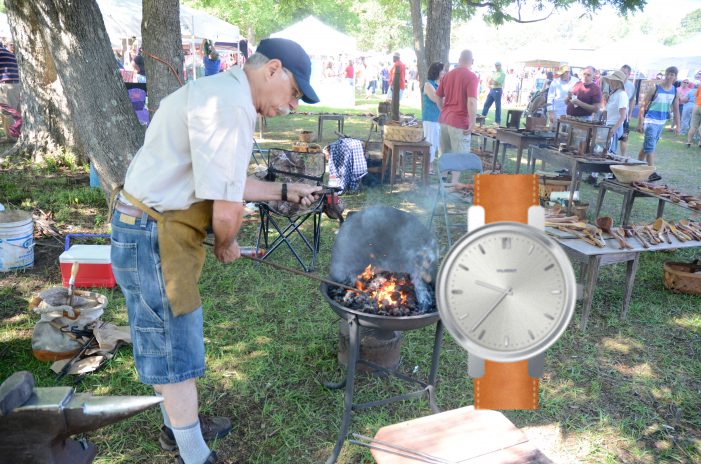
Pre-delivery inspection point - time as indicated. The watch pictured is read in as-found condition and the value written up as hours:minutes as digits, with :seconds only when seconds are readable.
9:37
